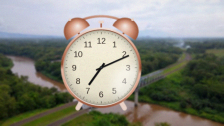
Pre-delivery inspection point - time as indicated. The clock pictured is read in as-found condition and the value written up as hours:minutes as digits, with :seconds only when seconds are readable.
7:11
